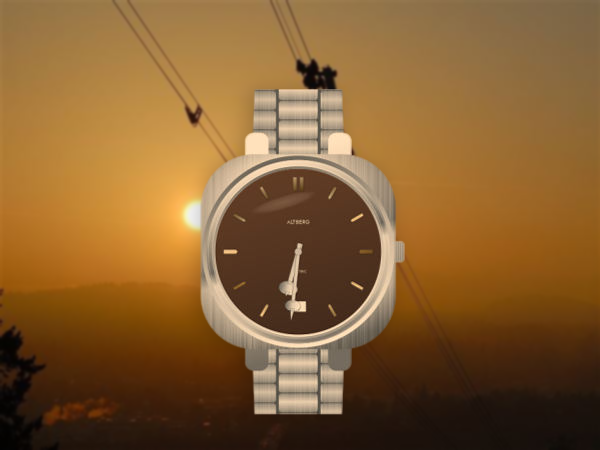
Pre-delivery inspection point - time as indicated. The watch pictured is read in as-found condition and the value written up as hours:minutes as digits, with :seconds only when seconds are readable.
6:31
